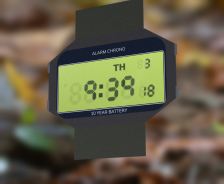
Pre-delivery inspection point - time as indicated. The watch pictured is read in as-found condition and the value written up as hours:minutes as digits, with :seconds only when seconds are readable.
9:39:18
